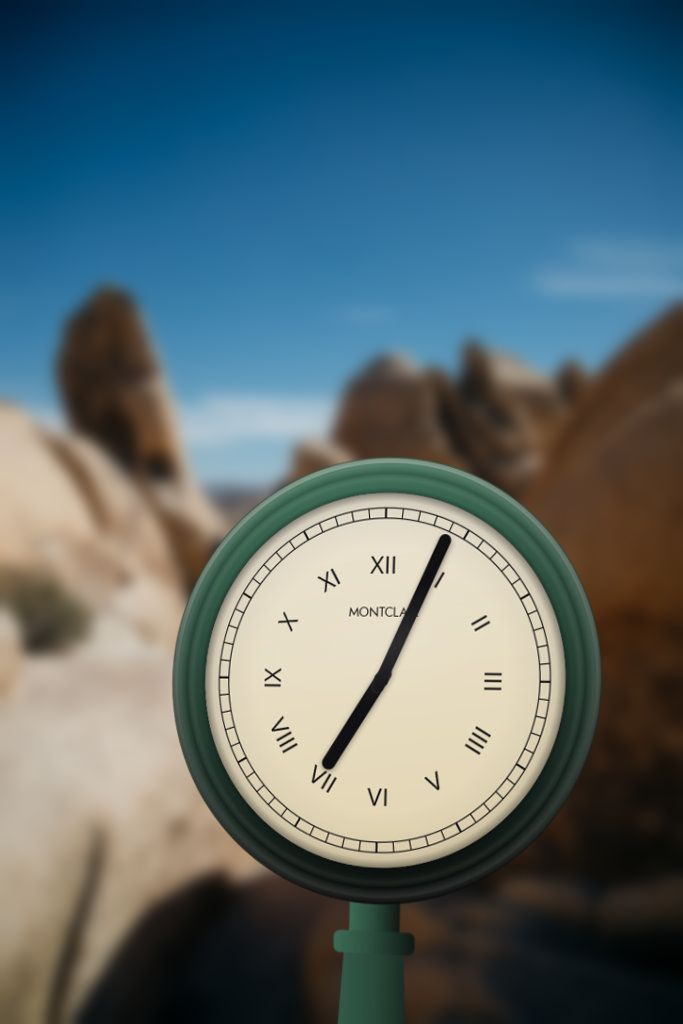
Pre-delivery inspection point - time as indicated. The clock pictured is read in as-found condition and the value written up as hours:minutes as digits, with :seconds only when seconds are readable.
7:04
